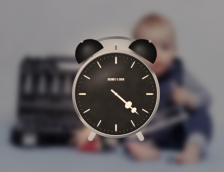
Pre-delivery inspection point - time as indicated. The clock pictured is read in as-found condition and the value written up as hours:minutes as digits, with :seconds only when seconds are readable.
4:22
